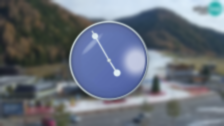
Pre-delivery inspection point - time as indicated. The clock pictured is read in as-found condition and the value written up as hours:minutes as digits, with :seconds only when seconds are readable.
4:55
